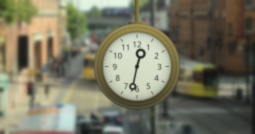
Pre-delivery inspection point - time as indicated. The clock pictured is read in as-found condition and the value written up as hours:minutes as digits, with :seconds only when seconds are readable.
12:32
